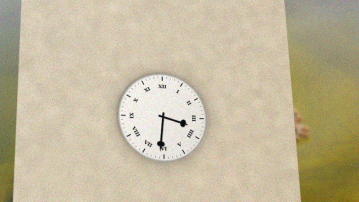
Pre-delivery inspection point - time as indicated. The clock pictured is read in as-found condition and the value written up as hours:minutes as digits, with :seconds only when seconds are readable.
3:31
